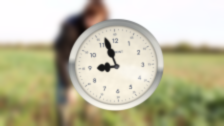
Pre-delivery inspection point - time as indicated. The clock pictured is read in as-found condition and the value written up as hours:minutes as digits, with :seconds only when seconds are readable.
8:57
